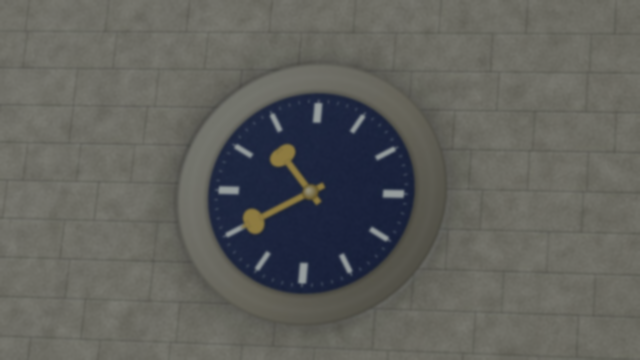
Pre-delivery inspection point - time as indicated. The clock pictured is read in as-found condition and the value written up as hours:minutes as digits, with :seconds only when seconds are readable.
10:40
